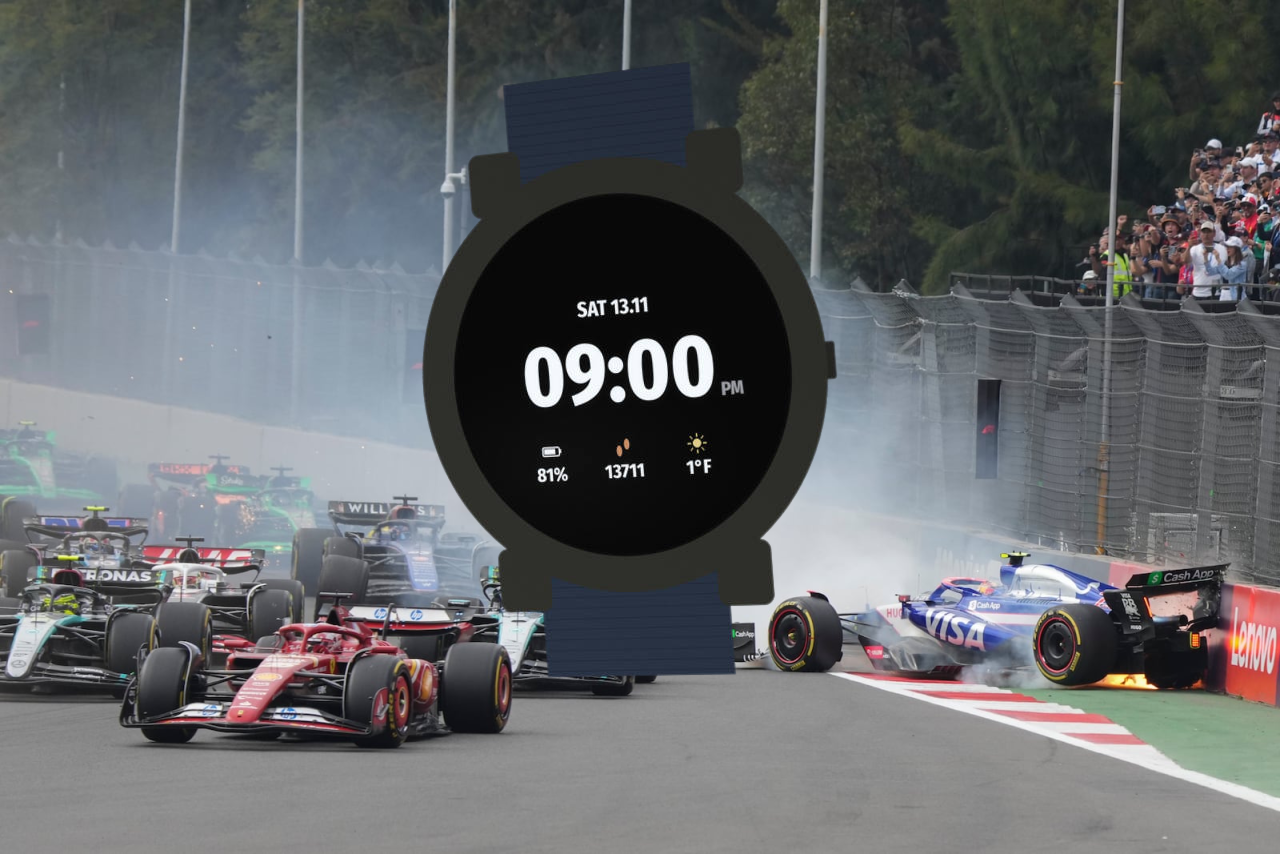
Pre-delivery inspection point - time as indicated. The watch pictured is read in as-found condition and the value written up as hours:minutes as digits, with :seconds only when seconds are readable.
9:00
